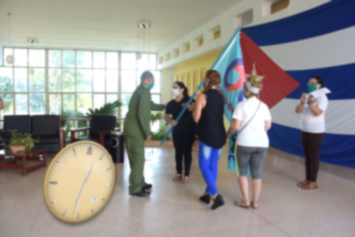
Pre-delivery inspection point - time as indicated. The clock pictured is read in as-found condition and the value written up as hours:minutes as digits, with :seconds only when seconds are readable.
12:32
